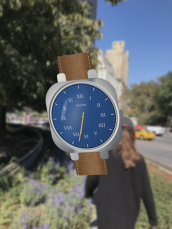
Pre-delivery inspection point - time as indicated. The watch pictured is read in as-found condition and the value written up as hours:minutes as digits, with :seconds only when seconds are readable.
6:33
